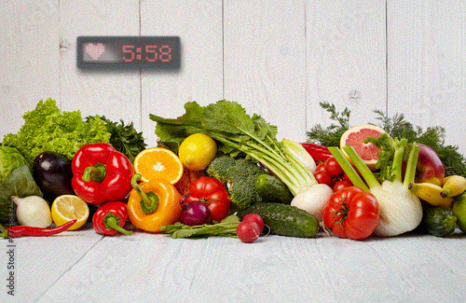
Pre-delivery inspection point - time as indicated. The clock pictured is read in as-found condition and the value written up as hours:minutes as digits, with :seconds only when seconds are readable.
5:58
